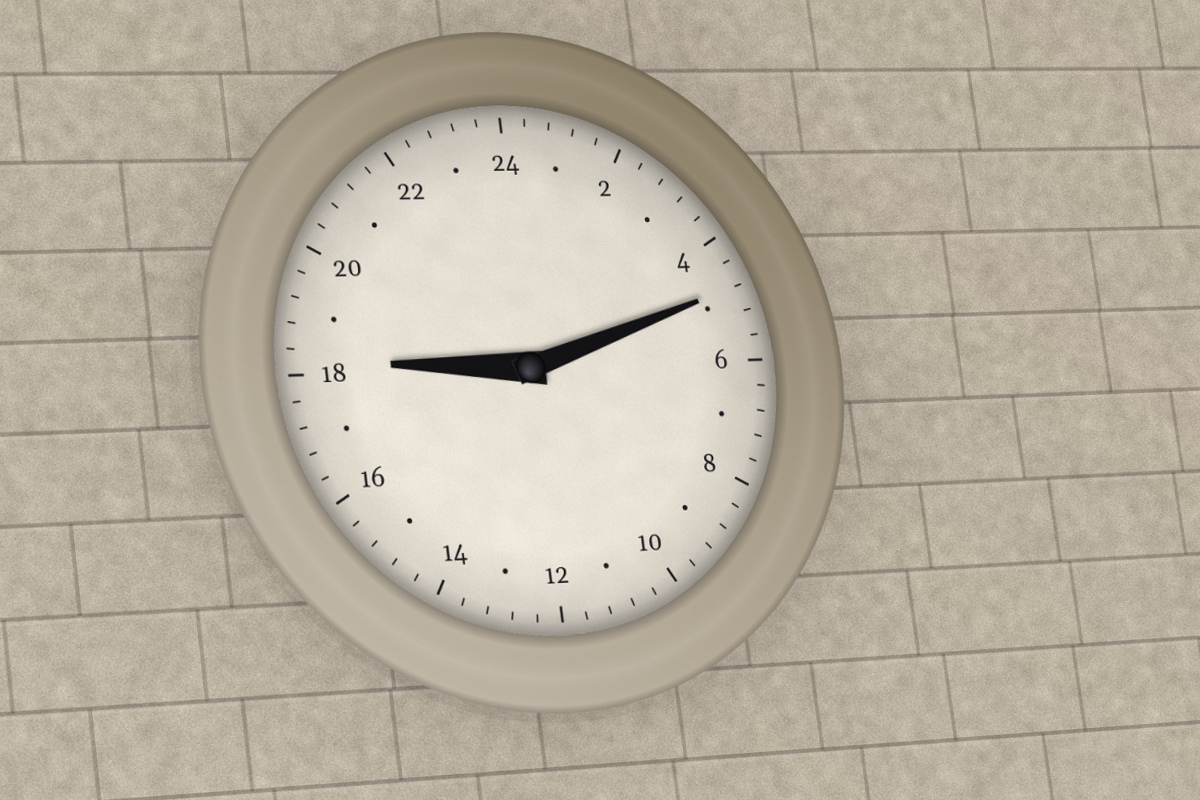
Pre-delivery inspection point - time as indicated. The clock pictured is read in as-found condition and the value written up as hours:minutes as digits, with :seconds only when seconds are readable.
18:12
